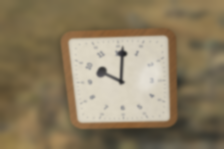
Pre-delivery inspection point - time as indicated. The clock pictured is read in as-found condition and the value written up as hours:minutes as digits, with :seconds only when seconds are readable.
10:01
